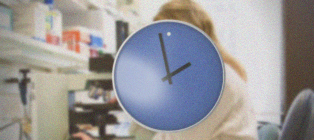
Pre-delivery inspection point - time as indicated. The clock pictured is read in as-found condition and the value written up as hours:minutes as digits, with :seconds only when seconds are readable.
1:58
